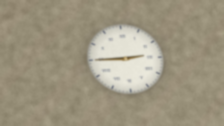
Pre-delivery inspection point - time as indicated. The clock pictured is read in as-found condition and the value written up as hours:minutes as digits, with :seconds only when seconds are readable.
2:45
